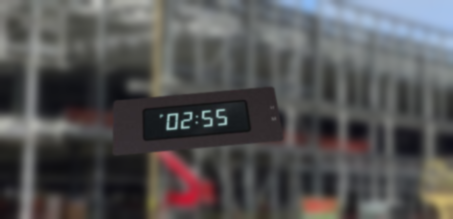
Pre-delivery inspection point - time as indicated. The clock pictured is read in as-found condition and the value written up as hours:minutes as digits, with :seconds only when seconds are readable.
2:55
